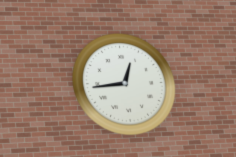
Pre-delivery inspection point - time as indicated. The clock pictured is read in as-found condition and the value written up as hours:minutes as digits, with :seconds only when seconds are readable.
12:44
